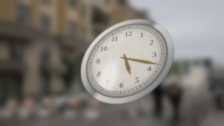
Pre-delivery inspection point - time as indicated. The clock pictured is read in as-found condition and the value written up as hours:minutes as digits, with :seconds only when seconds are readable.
5:18
